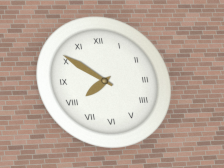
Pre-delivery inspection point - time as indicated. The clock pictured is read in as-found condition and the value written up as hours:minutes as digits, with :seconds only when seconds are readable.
7:51
